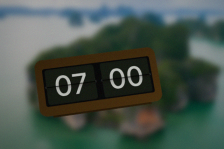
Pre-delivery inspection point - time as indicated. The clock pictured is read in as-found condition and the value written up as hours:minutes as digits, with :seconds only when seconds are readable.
7:00
